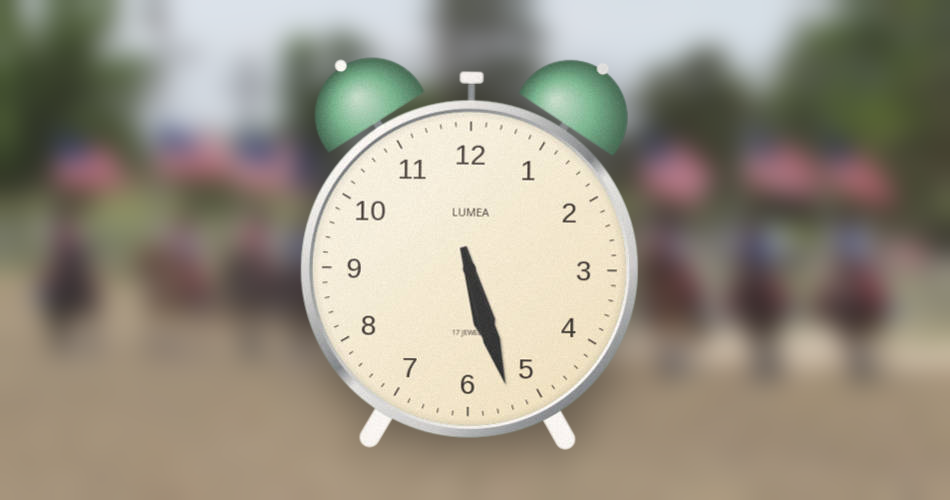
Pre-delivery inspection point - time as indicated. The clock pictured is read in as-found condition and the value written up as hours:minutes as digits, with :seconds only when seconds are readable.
5:27
